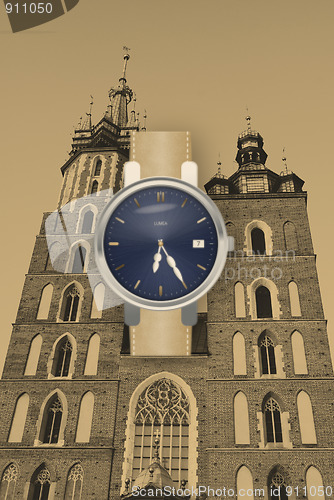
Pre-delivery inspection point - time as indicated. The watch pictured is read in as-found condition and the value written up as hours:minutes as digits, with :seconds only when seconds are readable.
6:25
